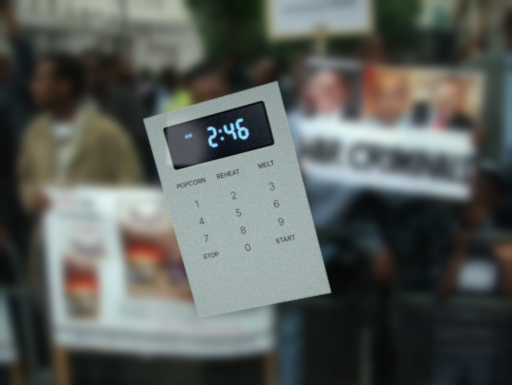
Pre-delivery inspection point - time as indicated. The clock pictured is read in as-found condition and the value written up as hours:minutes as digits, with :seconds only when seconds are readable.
2:46
